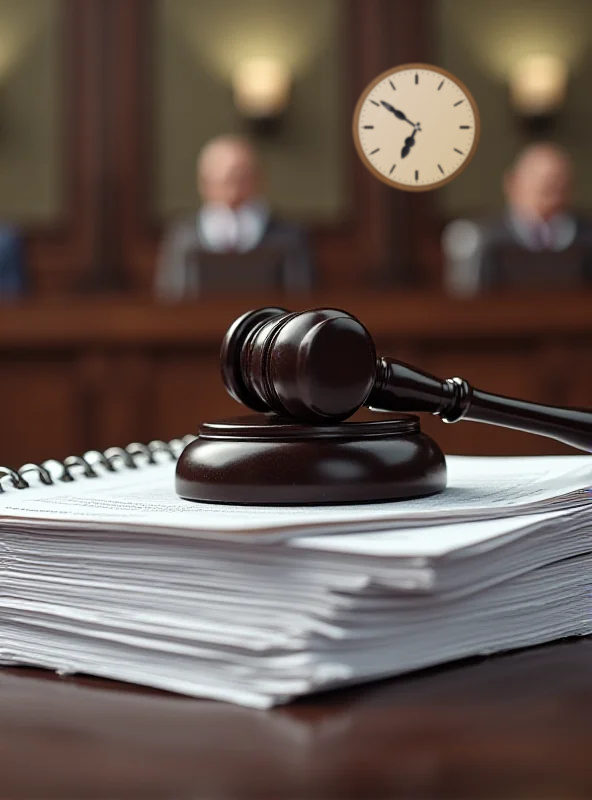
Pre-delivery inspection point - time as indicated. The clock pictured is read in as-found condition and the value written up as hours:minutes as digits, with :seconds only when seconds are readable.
6:51
